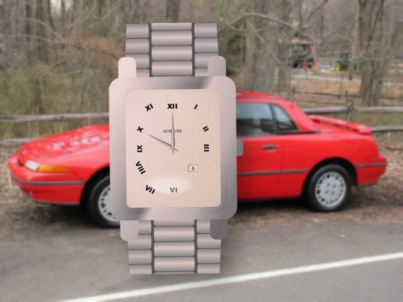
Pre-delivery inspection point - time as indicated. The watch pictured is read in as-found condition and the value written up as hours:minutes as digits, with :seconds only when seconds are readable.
10:00
